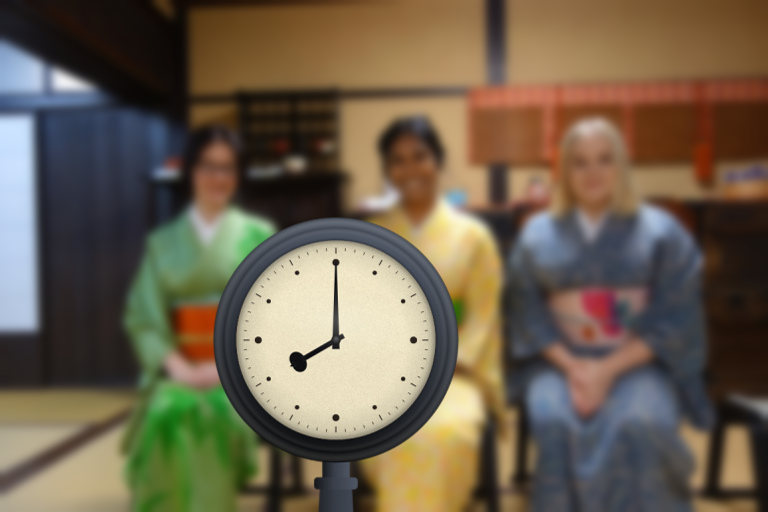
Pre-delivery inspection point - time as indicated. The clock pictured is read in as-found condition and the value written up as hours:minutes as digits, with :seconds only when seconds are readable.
8:00
